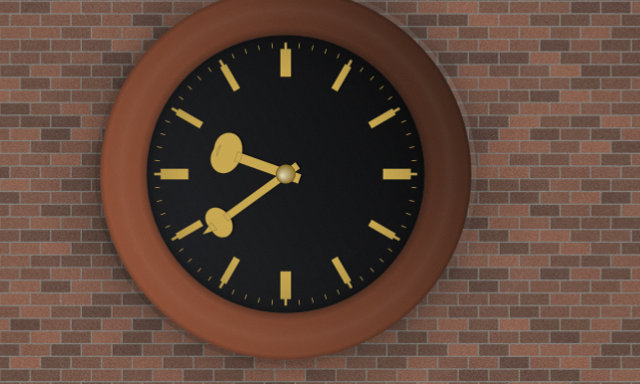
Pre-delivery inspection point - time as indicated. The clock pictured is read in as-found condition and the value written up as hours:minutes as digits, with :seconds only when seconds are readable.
9:39
